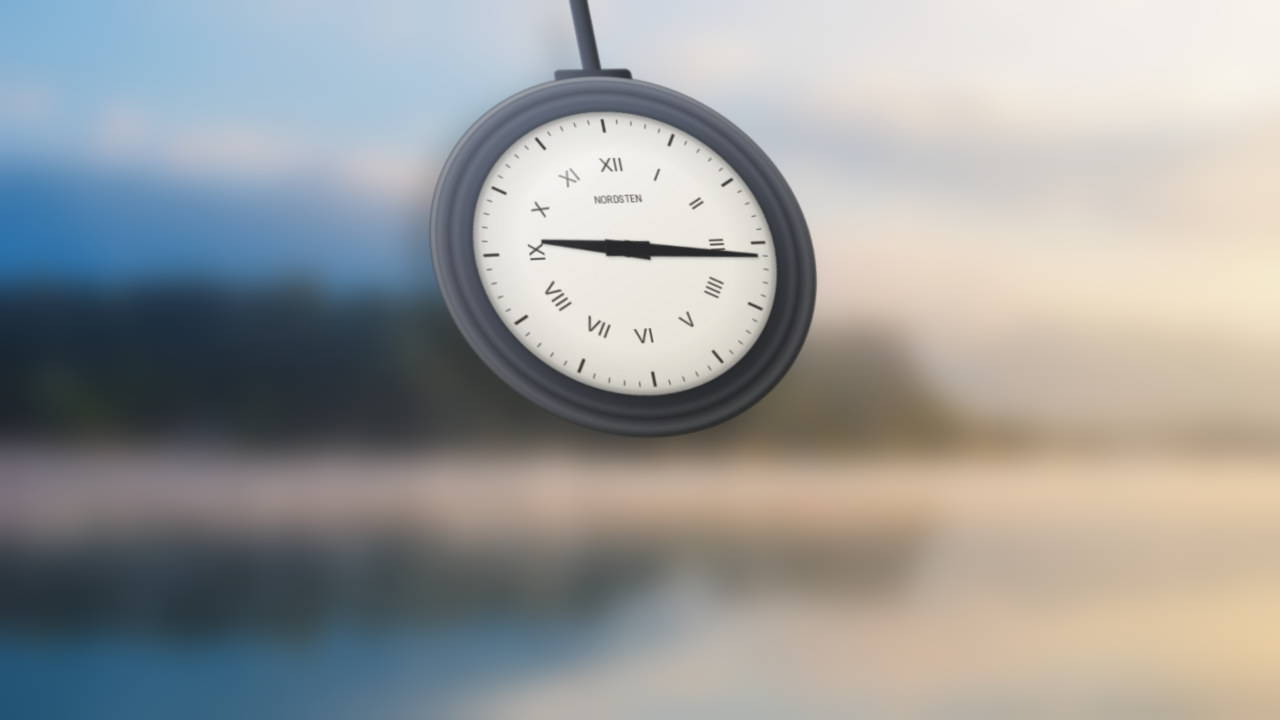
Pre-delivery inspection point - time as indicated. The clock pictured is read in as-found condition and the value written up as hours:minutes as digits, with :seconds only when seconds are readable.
9:16
